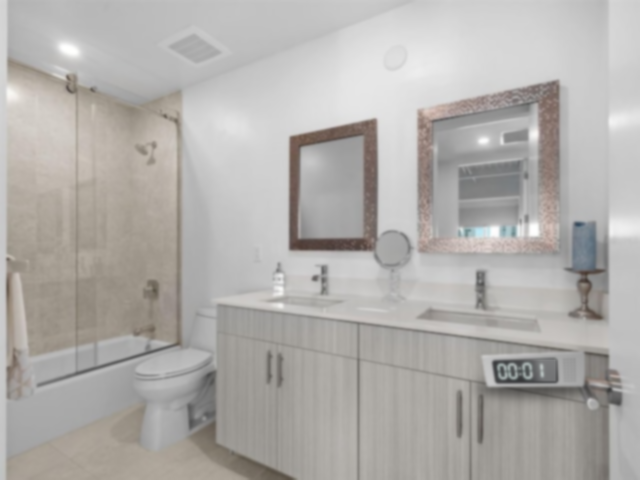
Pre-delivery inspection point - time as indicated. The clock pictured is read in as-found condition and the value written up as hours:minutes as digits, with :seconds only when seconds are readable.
0:01
